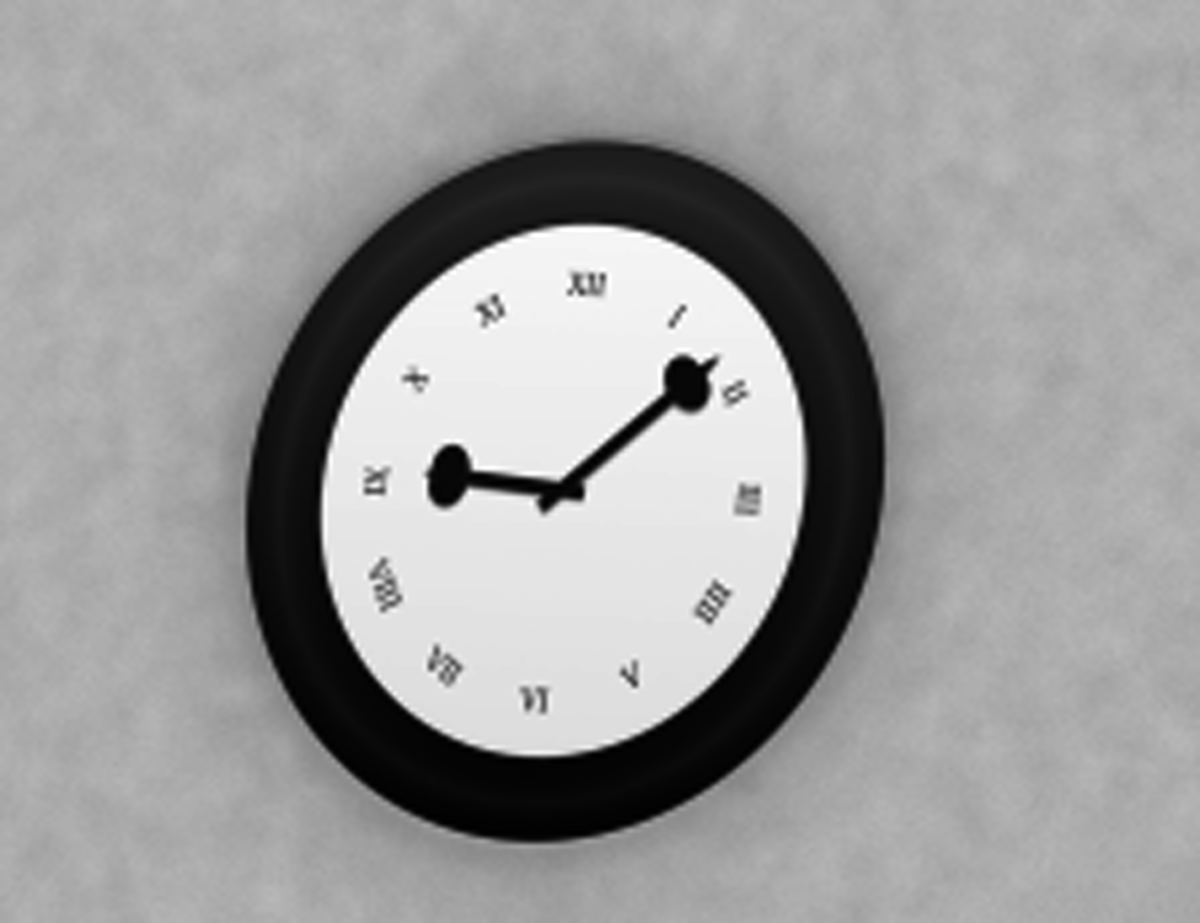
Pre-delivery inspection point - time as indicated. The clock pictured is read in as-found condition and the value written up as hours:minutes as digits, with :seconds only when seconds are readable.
9:08
